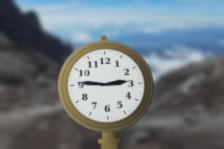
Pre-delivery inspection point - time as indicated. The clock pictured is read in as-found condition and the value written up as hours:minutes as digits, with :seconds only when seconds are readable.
2:46
